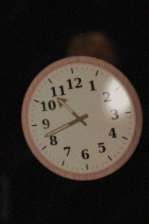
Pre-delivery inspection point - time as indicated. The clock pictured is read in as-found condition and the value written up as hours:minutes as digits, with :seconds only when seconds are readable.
10:42
